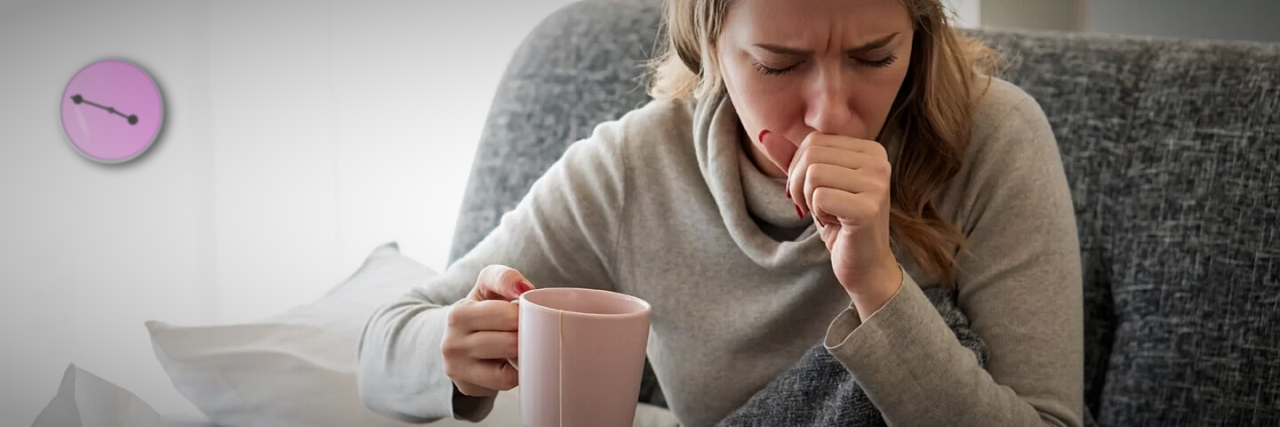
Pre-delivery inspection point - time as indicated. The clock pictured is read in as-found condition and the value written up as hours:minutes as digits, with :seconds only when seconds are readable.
3:48
